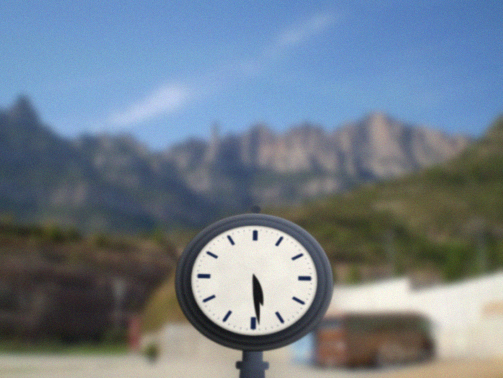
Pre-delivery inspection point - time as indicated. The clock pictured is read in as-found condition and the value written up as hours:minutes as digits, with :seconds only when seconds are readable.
5:29
